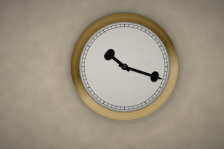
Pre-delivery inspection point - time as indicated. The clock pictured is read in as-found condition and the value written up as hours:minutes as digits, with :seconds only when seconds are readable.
10:18
